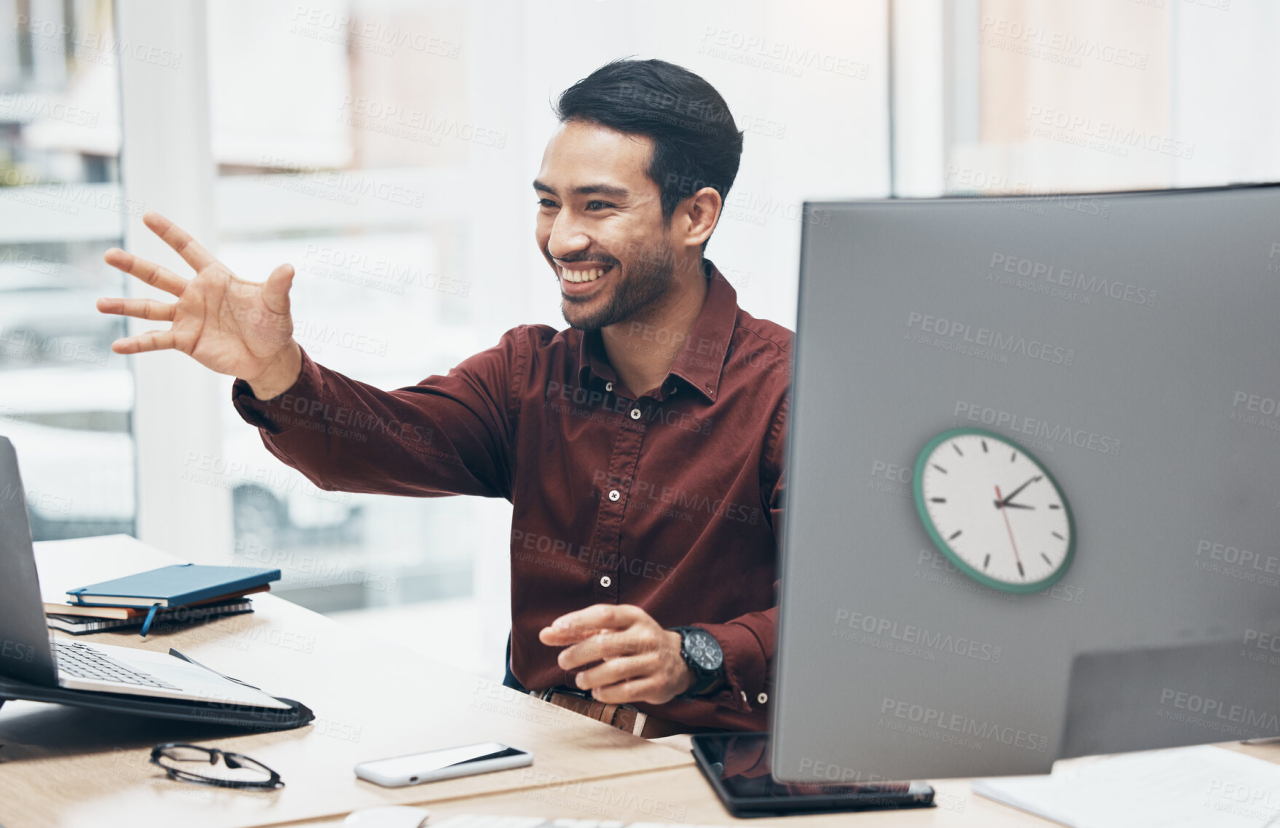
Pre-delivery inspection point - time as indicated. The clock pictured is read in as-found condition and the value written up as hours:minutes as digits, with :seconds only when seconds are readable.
3:09:30
